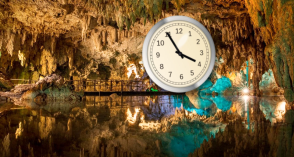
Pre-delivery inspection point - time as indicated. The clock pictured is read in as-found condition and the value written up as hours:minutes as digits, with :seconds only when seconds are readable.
3:55
